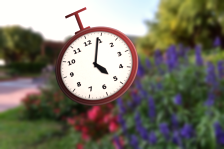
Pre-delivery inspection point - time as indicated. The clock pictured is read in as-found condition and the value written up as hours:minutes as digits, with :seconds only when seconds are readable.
5:04
